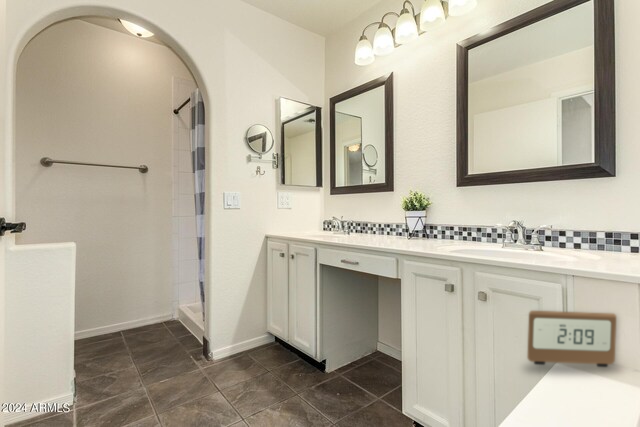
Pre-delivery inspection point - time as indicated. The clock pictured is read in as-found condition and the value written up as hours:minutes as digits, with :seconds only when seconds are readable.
2:09
